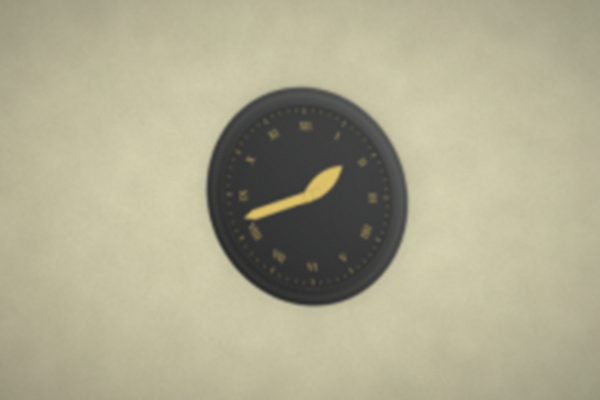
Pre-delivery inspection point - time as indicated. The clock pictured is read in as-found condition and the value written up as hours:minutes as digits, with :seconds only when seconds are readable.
1:42
